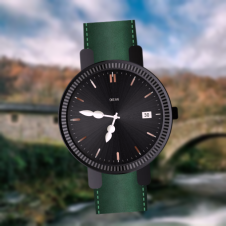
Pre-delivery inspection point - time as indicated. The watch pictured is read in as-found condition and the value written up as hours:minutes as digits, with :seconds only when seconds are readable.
6:47
